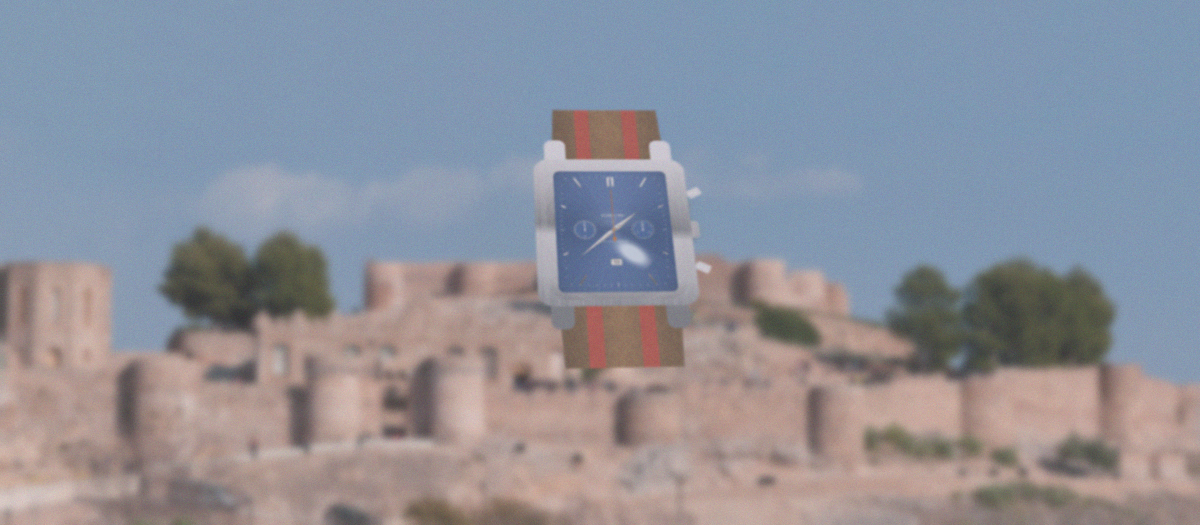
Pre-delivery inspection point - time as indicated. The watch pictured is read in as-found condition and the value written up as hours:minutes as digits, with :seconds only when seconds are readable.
1:38
